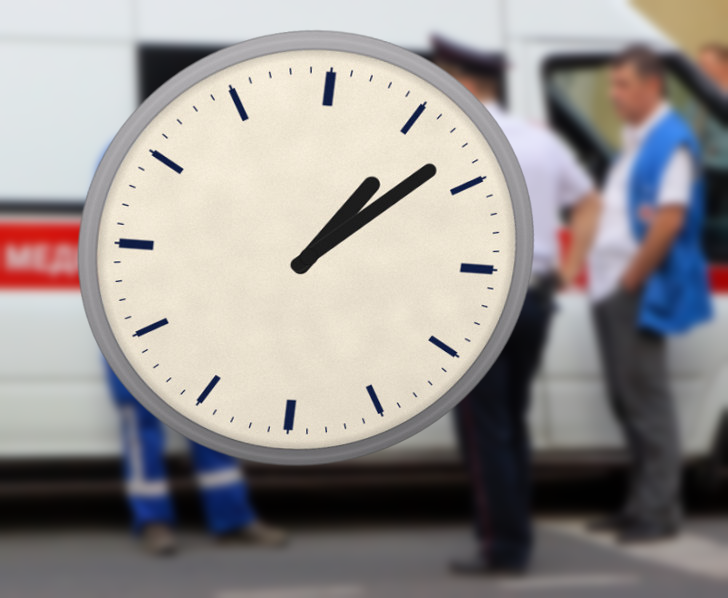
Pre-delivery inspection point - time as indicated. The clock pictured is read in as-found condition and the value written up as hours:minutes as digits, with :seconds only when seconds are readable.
1:08
